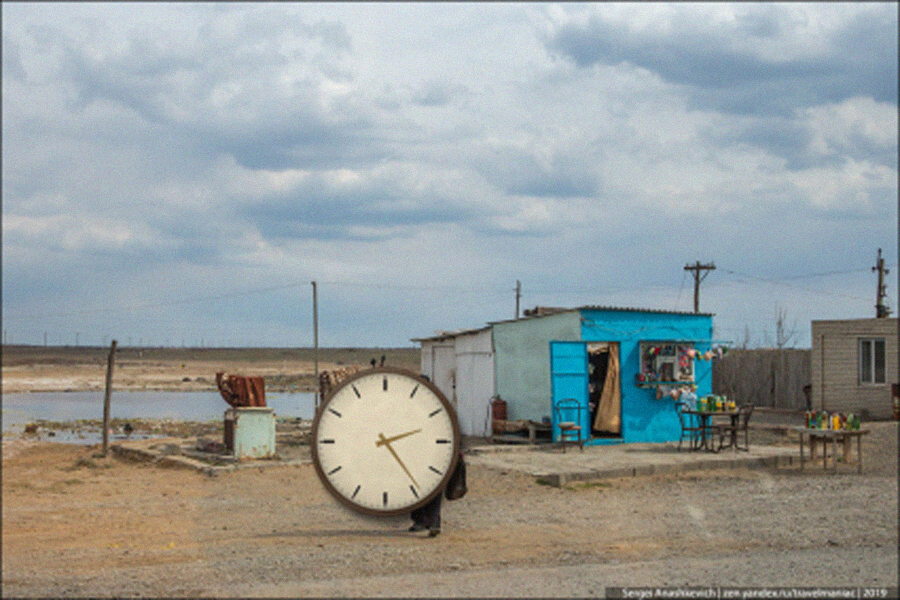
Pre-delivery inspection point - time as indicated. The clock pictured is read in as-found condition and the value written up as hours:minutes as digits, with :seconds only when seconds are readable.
2:24
